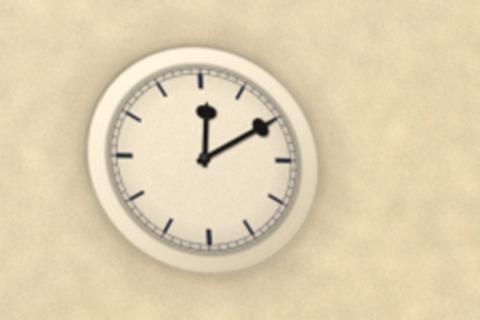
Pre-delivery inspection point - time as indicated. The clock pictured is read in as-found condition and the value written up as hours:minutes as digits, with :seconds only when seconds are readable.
12:10
